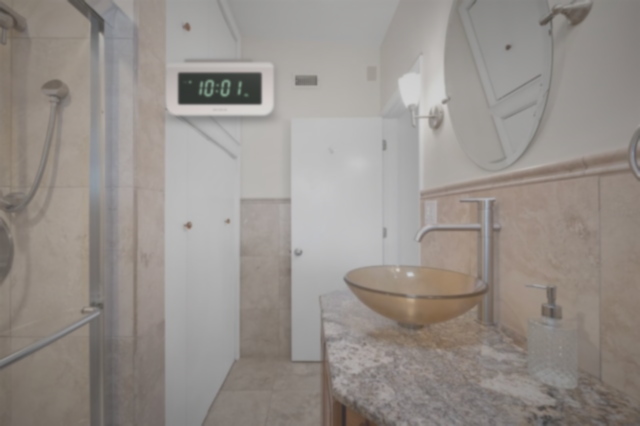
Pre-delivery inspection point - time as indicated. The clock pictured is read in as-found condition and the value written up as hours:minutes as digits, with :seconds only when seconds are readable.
10:01
